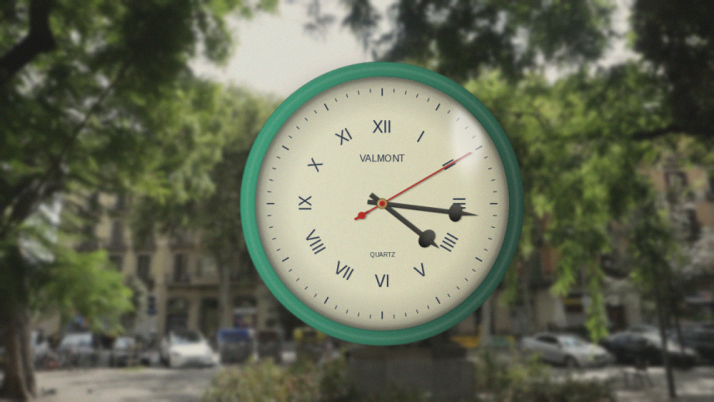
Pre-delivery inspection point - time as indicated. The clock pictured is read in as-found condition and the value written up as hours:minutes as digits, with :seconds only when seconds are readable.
4:16:10
